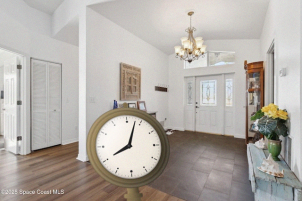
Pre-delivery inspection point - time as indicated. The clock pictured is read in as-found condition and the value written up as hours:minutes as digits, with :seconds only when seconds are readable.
8:03
